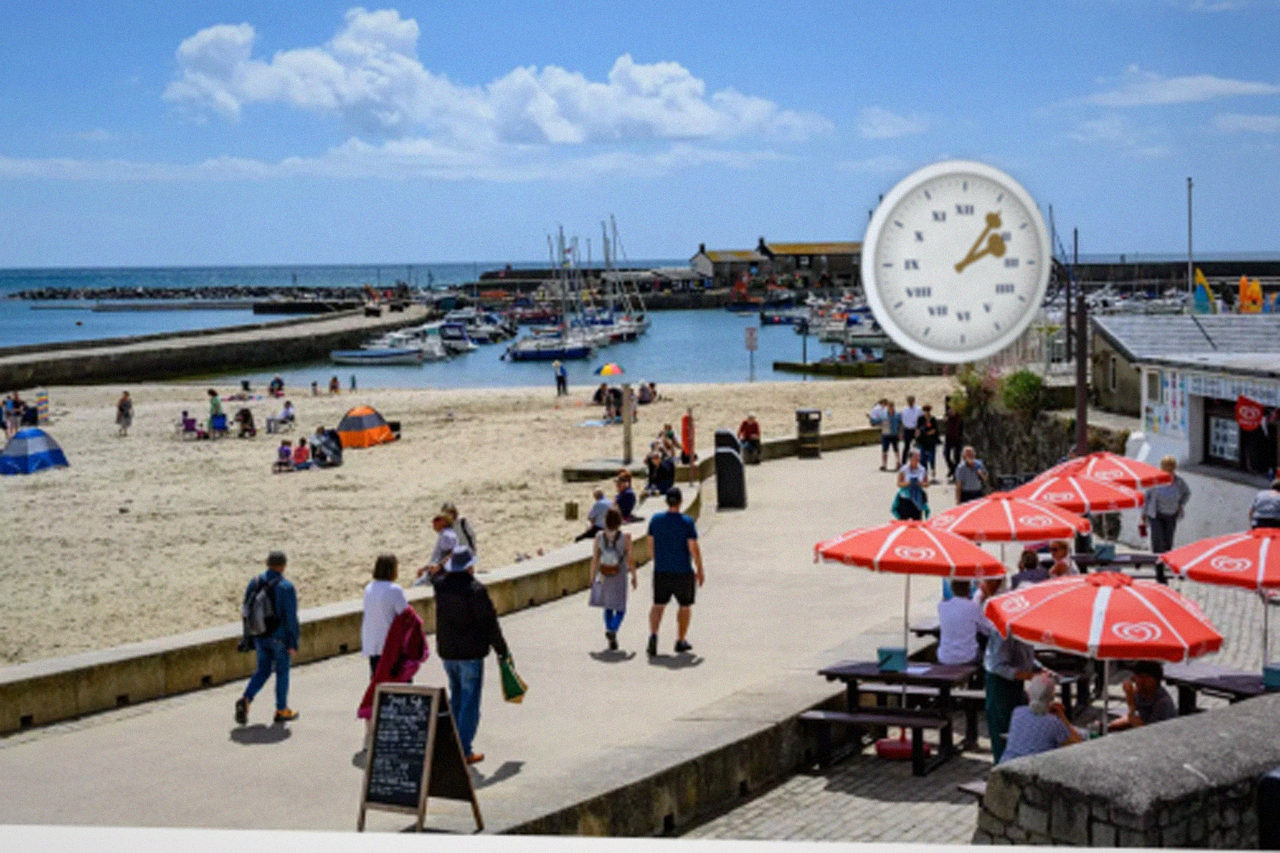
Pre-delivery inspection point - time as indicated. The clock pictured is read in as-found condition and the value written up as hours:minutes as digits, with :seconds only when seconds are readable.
2:06
